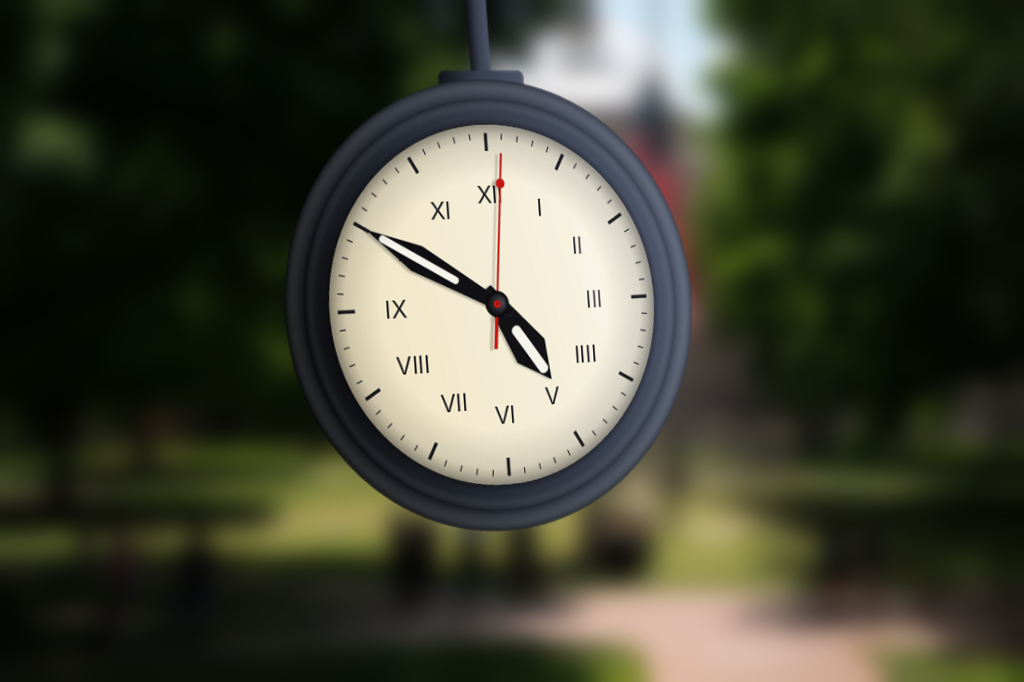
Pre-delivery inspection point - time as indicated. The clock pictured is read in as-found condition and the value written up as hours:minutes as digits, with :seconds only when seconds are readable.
4:50:01
